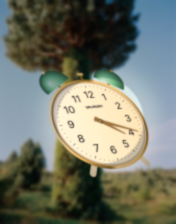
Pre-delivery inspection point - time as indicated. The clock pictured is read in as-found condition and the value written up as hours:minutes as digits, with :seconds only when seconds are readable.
4:19
